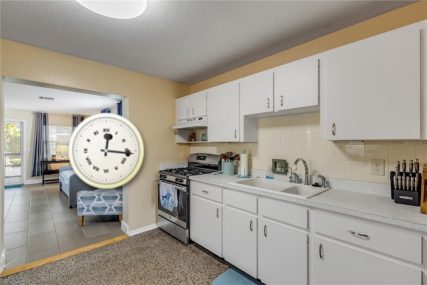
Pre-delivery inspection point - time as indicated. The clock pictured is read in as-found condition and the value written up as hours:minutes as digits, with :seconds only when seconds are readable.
12:16
